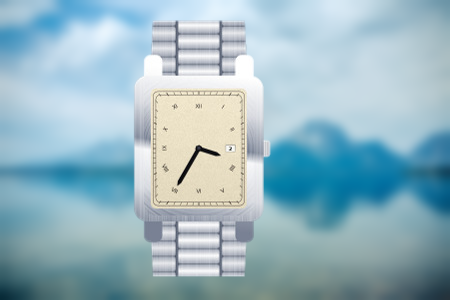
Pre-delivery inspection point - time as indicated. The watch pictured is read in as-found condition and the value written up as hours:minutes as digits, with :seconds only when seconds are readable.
3:35
